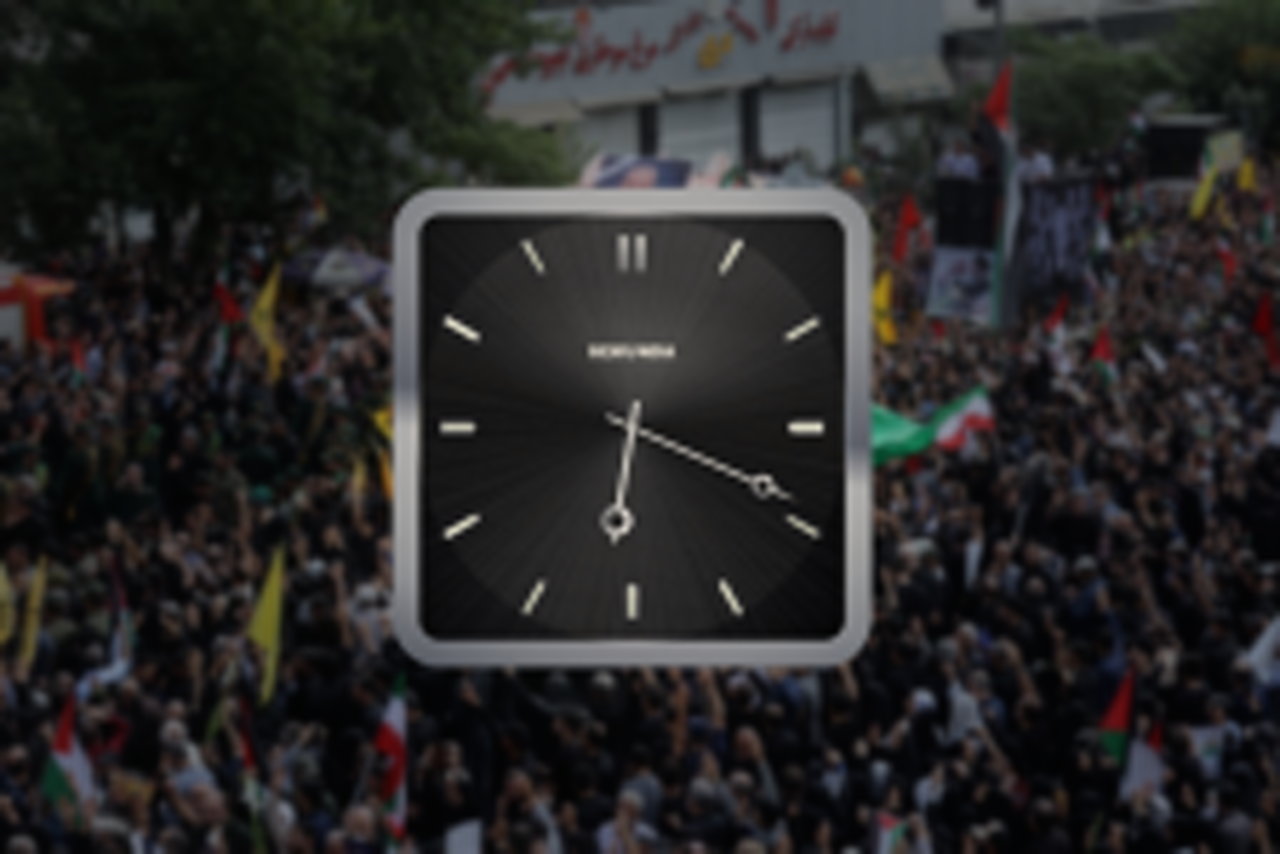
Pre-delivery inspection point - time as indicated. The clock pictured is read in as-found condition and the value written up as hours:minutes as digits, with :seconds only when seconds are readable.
6:19
